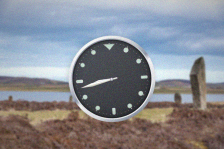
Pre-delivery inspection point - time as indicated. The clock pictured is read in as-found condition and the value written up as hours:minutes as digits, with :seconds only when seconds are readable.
8:43
